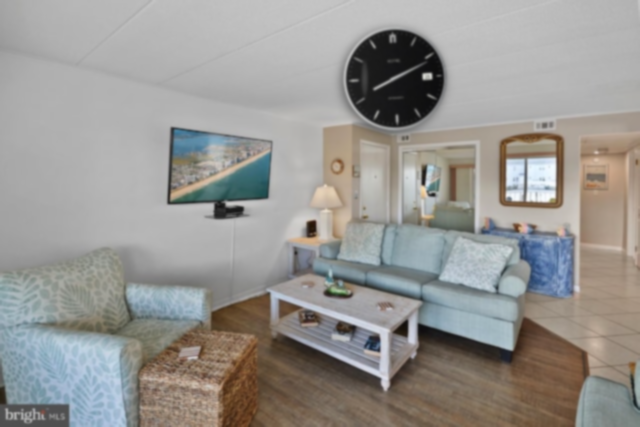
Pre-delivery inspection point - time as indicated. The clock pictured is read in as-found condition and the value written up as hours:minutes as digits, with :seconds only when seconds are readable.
8:11
